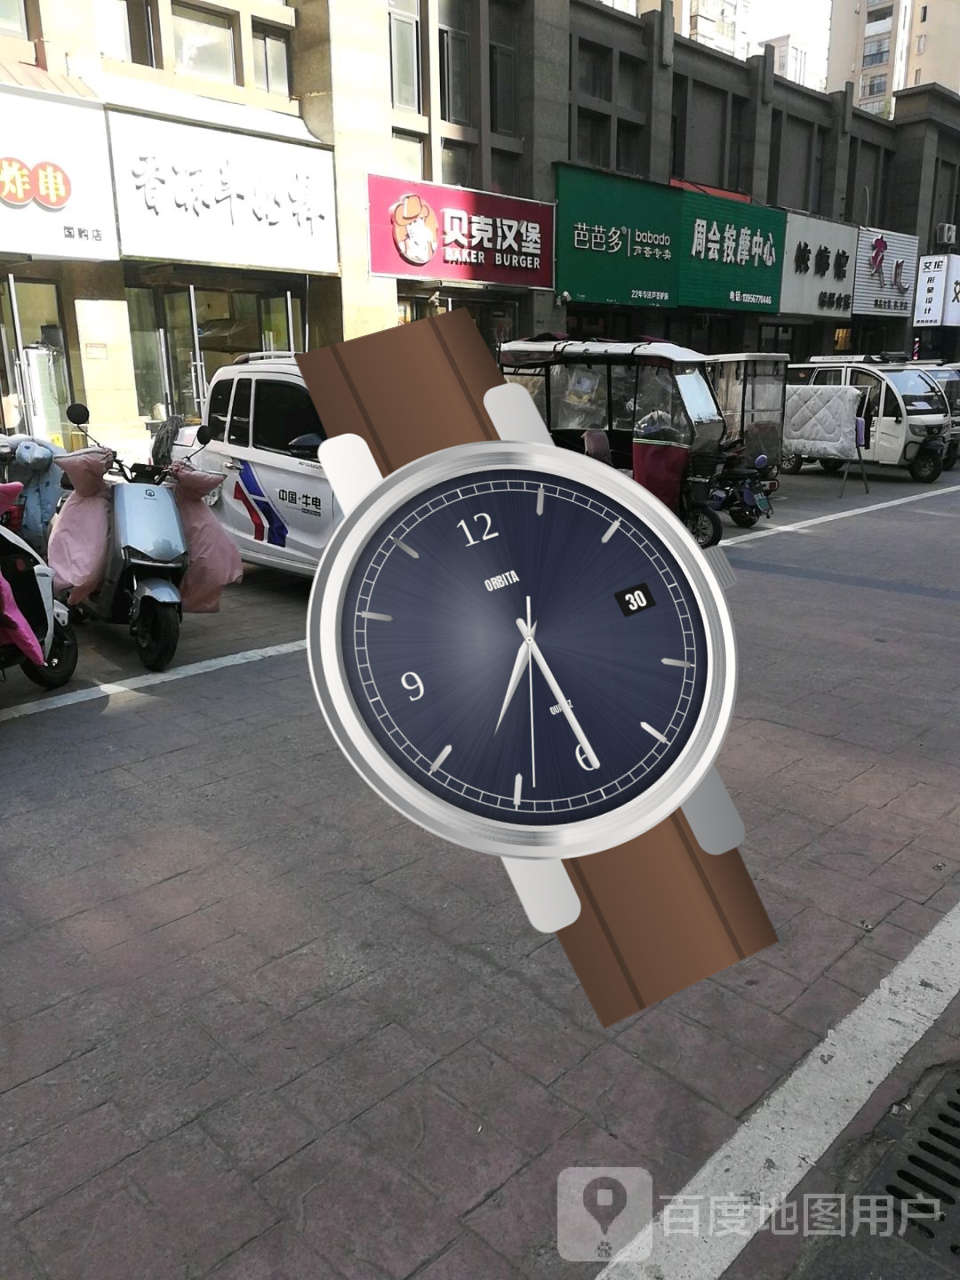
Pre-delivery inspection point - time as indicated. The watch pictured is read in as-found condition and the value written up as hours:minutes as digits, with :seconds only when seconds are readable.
7:29:34
